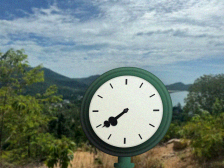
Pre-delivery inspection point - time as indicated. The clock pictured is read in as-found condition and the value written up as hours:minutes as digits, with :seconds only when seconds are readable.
7:39
